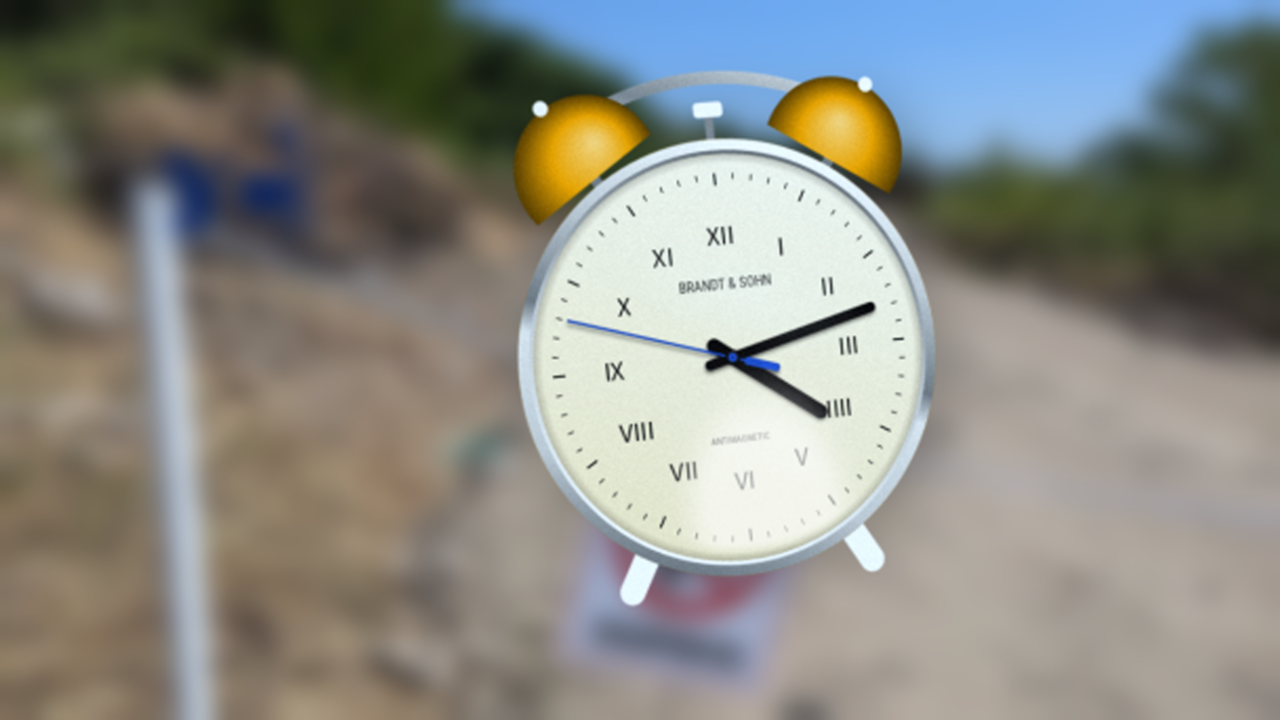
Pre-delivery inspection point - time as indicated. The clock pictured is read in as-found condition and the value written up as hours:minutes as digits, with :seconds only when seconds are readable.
4:12:48
